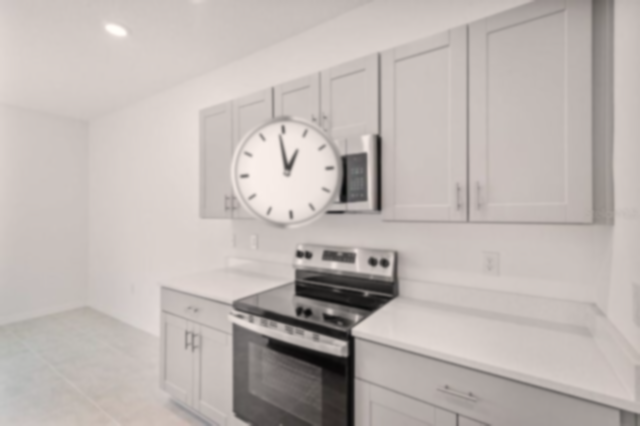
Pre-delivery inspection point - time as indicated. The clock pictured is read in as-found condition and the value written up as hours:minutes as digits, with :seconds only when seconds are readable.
12:59
